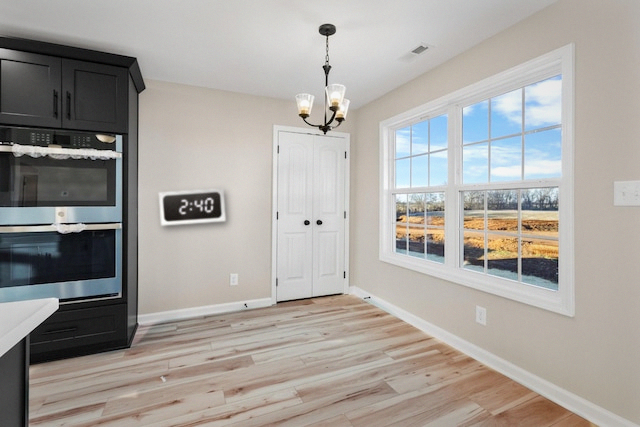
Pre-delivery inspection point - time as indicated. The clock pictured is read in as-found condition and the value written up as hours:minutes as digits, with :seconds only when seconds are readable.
2:40
